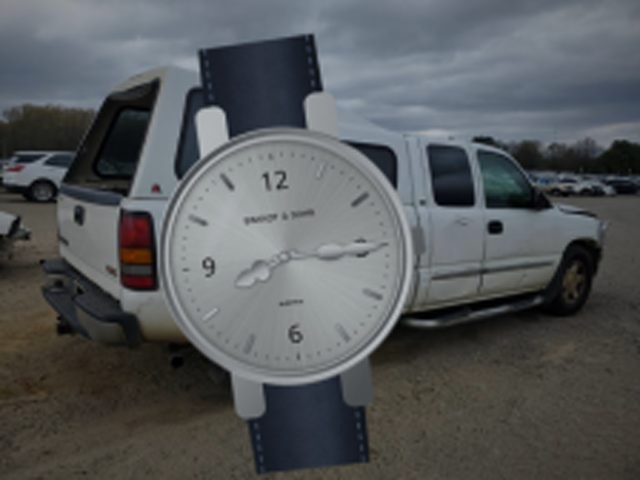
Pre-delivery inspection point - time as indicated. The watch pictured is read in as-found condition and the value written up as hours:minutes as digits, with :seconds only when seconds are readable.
8:15
